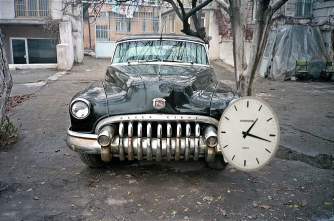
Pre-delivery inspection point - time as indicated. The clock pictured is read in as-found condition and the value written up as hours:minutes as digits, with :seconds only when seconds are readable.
1:17
